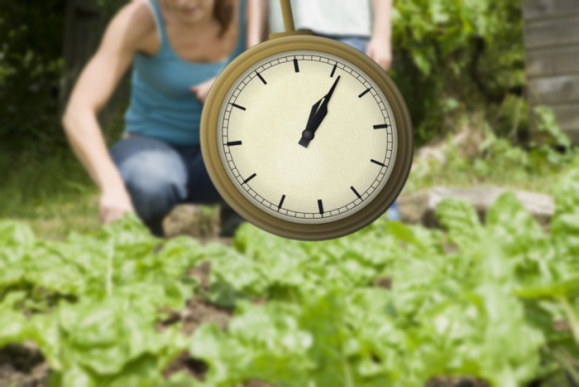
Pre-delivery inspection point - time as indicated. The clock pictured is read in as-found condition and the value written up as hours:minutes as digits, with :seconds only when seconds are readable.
1:06
